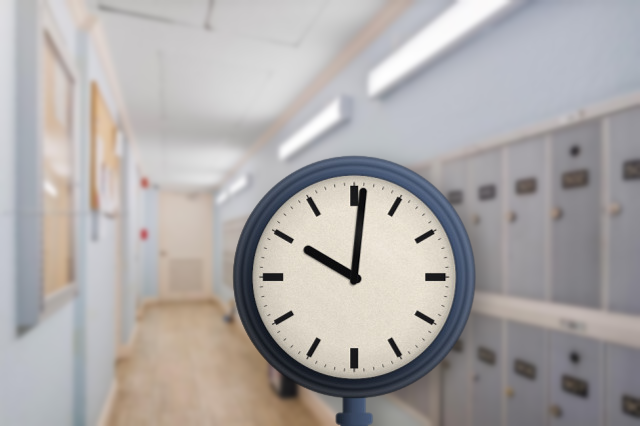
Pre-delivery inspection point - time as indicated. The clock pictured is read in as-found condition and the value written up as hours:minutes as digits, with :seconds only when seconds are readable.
10:01
